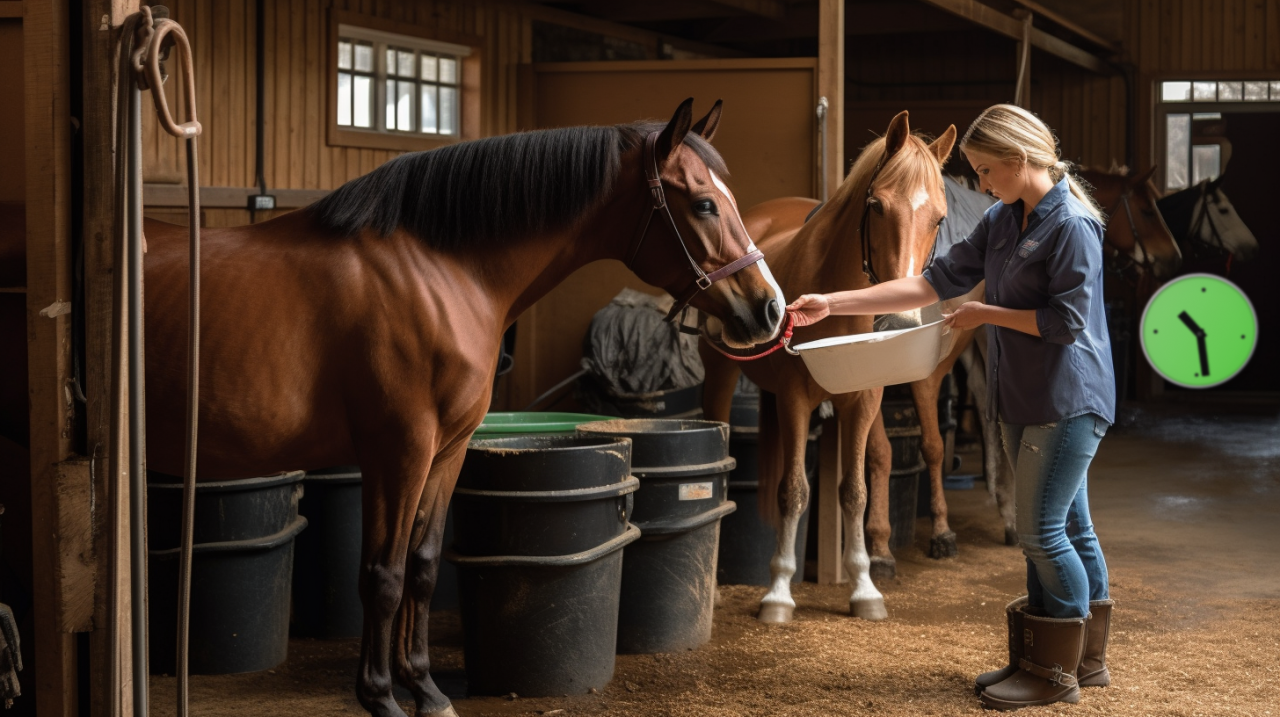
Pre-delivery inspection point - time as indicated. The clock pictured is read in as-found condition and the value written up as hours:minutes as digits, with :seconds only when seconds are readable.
10:28
